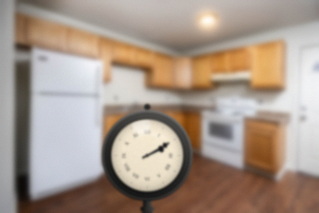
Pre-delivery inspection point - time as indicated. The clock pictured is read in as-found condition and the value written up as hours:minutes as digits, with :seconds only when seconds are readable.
2:10
